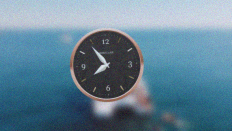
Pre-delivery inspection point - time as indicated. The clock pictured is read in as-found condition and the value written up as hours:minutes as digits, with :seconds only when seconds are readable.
7:54
